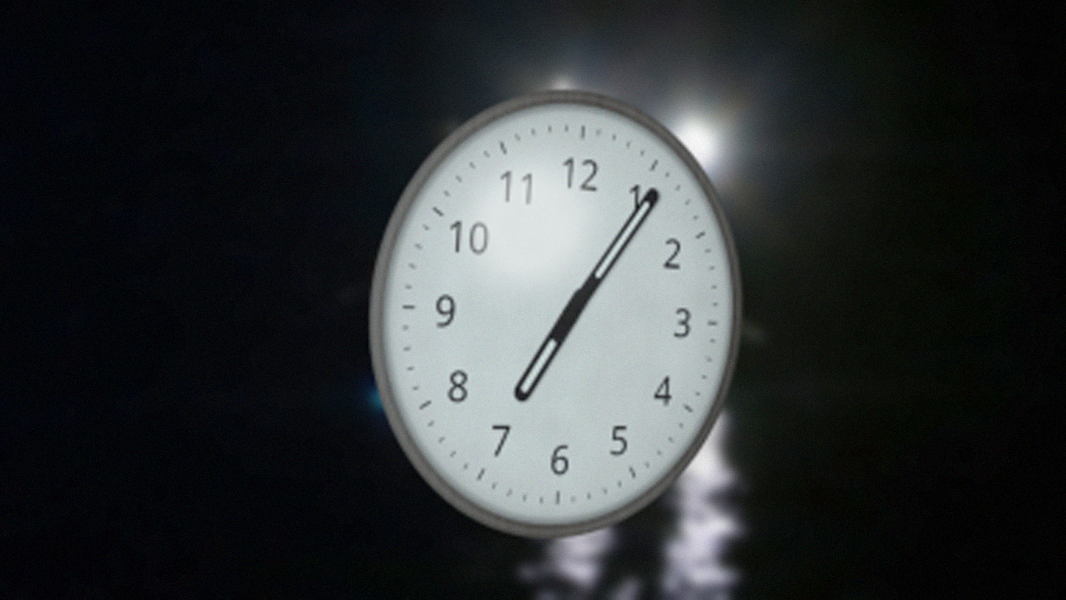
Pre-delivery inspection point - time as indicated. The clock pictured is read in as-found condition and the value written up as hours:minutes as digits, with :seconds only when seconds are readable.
7:06
